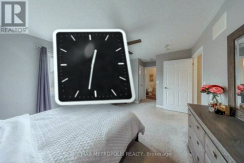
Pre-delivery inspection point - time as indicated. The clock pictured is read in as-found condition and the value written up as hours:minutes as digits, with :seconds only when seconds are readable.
12:32
